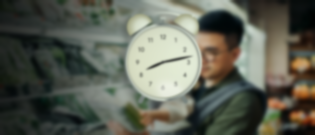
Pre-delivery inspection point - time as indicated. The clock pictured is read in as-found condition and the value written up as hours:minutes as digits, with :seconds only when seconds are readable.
8:13
